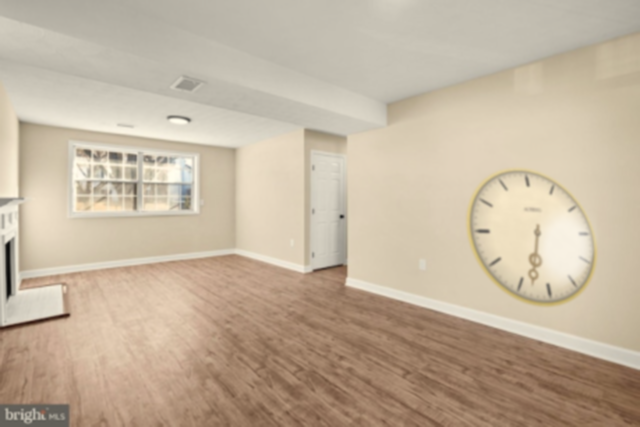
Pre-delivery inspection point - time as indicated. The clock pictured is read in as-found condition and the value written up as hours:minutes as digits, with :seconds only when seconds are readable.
6:33
